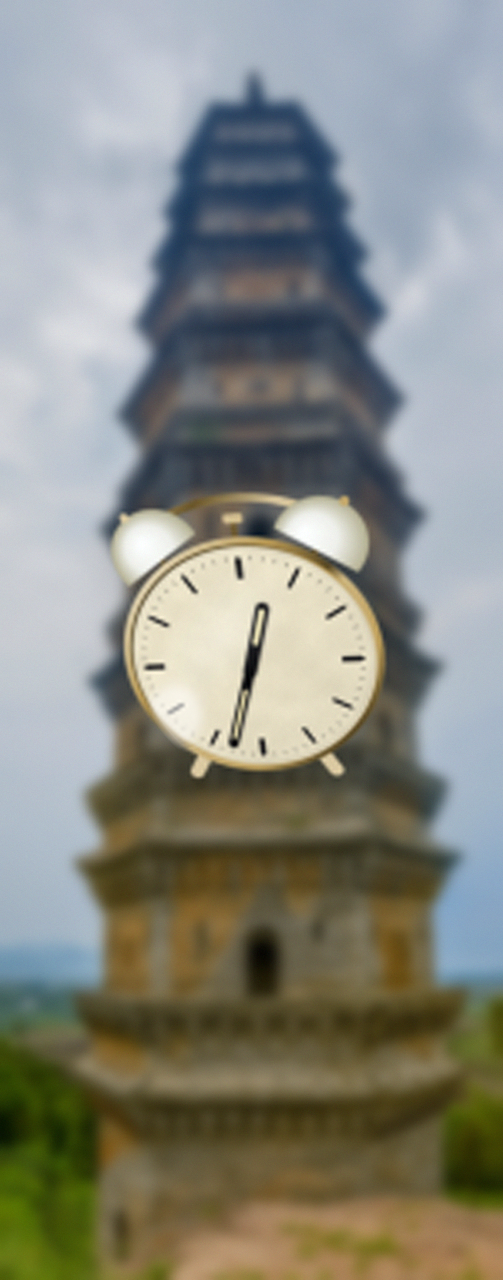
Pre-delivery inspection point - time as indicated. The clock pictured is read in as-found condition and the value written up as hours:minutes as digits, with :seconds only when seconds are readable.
12:33
